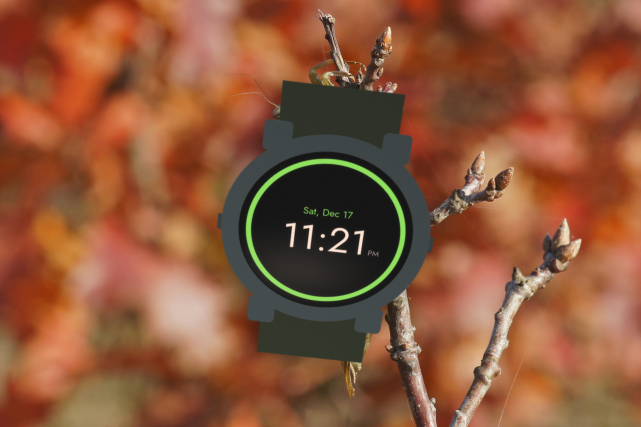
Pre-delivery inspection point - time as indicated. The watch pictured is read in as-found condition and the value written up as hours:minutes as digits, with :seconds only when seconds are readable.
11:21
